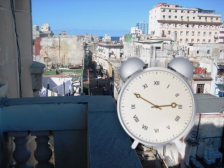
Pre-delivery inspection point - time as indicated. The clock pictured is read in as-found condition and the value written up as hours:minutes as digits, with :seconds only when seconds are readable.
2:50
